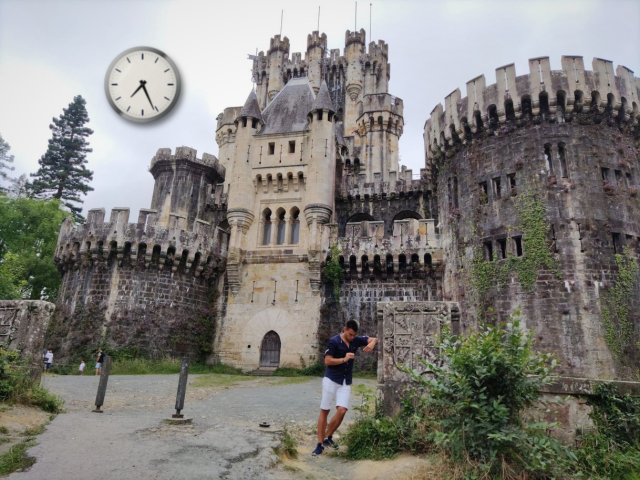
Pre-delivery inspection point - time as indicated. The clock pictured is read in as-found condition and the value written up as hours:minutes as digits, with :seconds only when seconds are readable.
7:26
